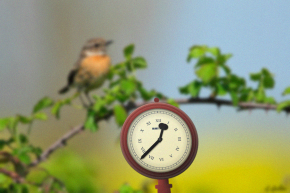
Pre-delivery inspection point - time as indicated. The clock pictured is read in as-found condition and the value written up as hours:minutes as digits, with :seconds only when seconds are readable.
12:38
